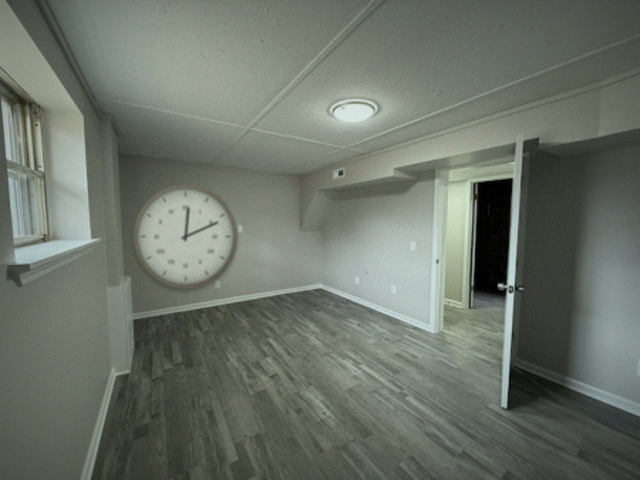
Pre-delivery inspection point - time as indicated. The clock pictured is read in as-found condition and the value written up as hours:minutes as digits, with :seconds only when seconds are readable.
12:11
